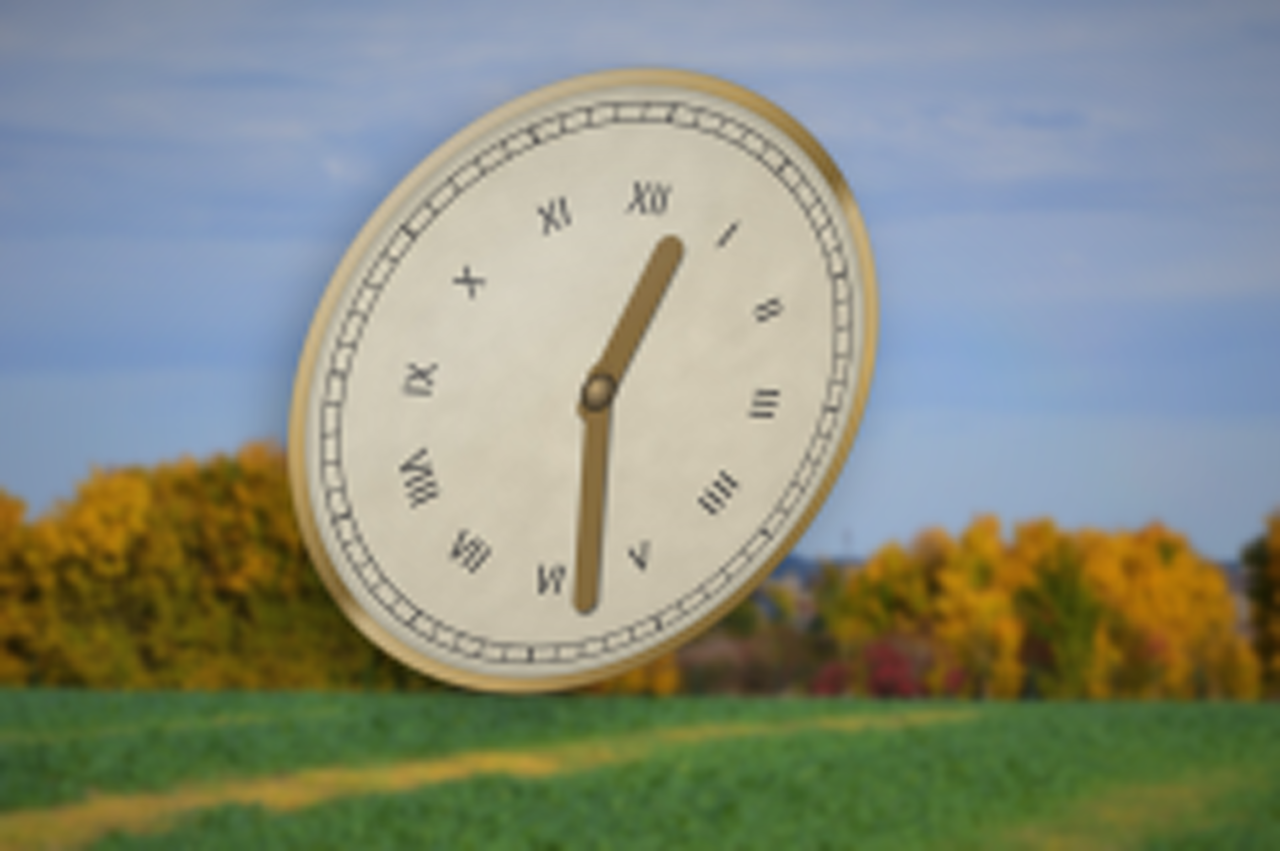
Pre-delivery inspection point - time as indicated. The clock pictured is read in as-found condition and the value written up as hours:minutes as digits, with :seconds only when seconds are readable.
12:28
